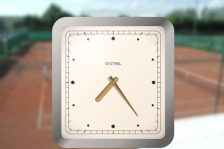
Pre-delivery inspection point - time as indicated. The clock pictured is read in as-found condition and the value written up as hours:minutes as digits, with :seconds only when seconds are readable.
7:24
